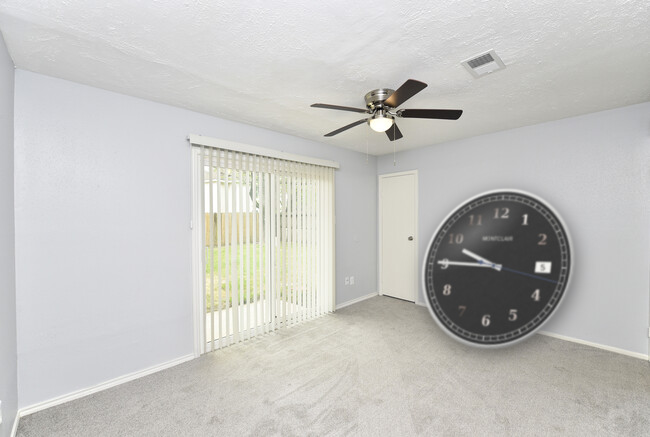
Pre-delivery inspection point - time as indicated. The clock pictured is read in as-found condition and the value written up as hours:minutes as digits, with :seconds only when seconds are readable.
9:45:17
